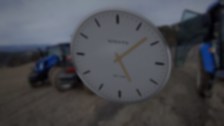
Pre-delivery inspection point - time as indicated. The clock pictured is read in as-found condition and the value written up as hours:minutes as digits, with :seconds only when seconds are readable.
5:08
